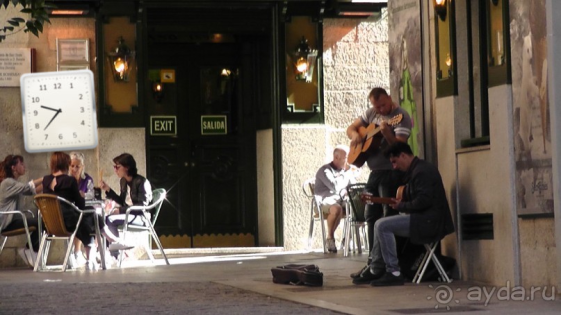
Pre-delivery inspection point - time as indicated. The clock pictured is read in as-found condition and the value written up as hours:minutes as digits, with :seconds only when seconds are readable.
9:37
